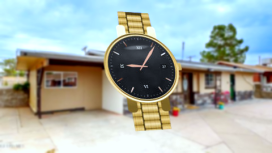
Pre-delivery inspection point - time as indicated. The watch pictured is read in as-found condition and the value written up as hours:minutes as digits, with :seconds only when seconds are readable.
9:06
